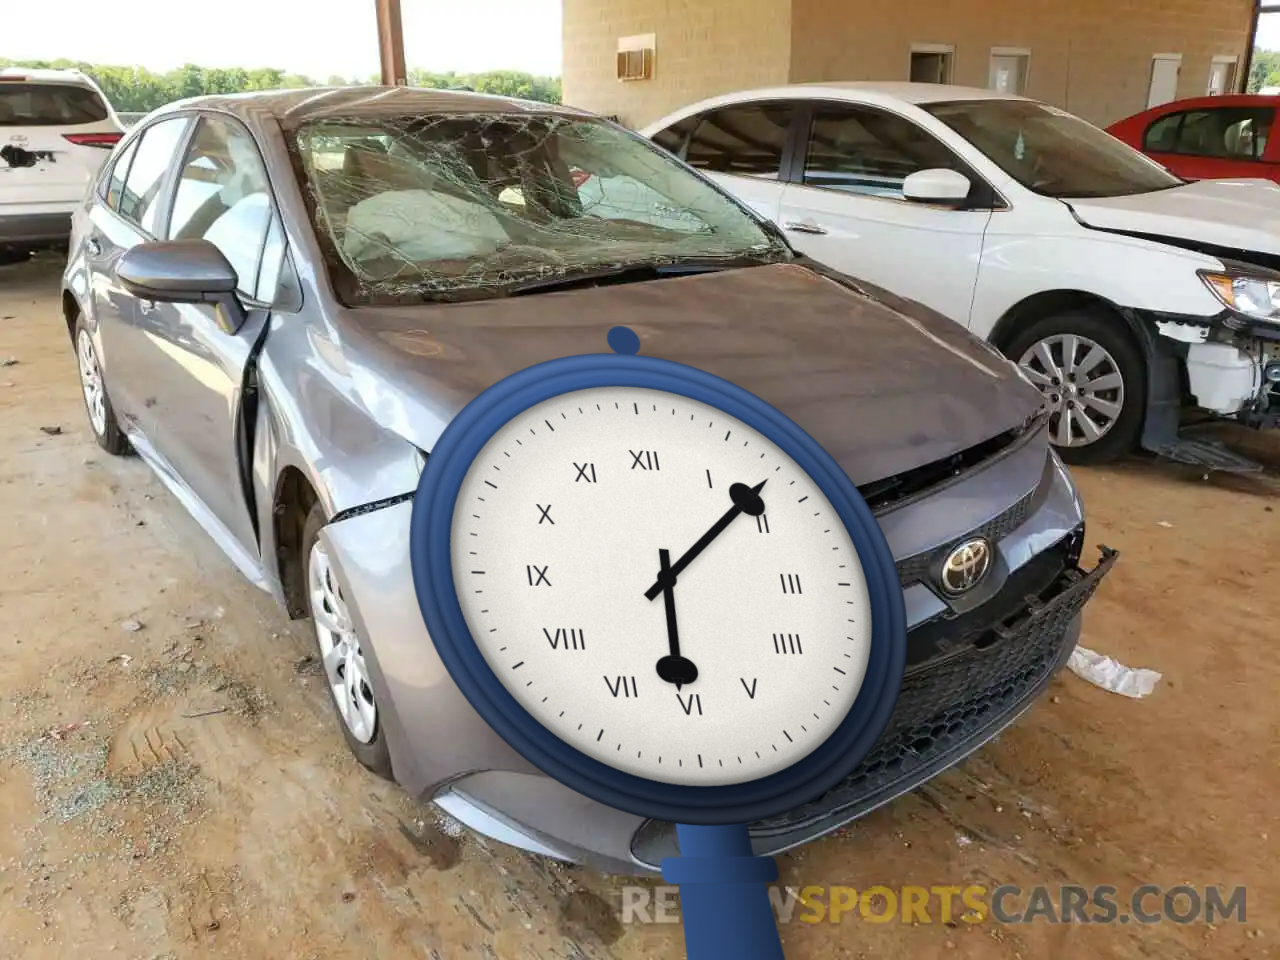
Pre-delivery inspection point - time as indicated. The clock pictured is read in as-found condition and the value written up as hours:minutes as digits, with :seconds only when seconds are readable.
6:08
